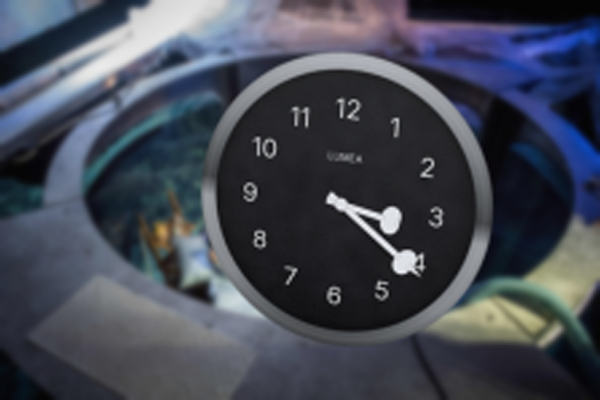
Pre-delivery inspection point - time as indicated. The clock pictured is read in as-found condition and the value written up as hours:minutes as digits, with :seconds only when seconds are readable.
3:21
